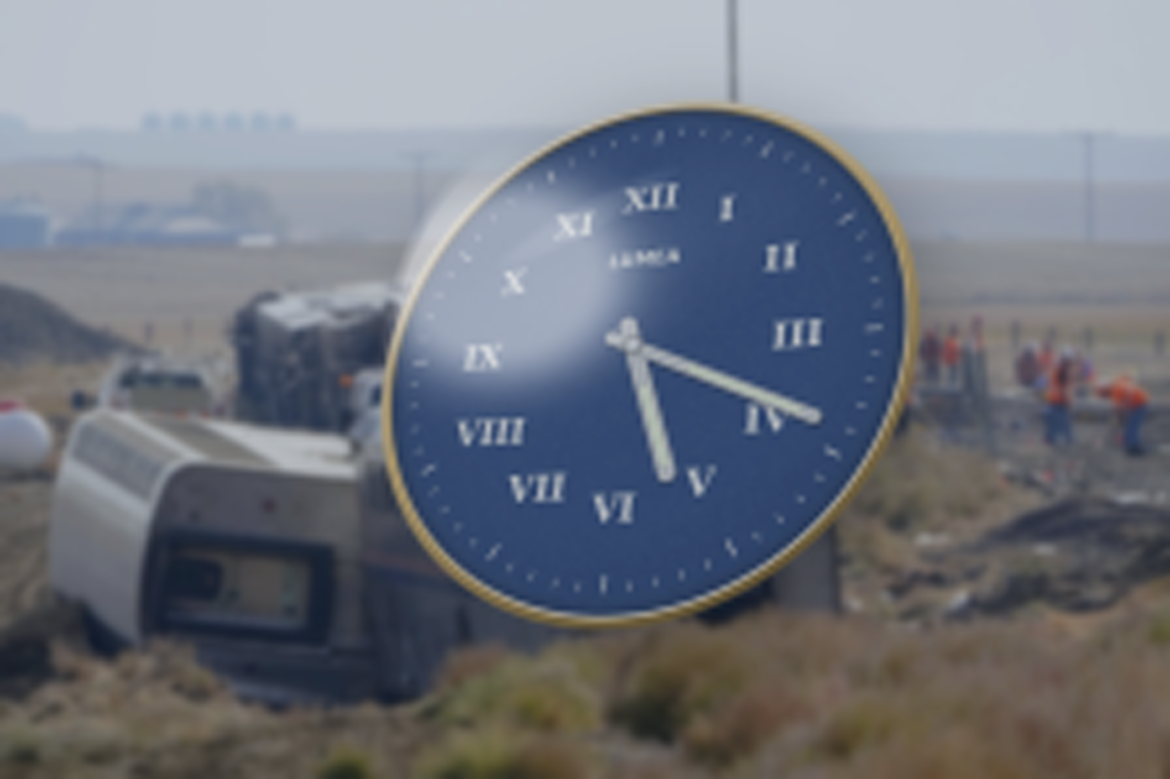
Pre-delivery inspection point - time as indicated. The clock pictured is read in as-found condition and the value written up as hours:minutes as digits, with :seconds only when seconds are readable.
5:19
